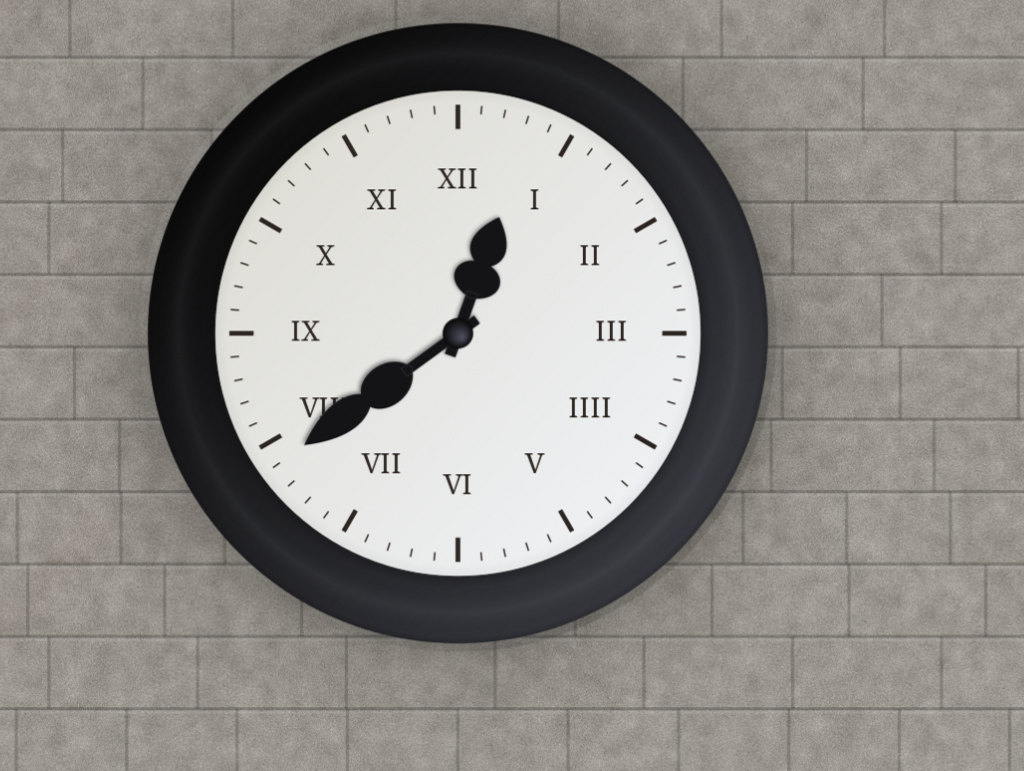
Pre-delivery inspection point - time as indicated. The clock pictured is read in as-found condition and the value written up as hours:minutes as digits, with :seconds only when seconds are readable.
12:39
